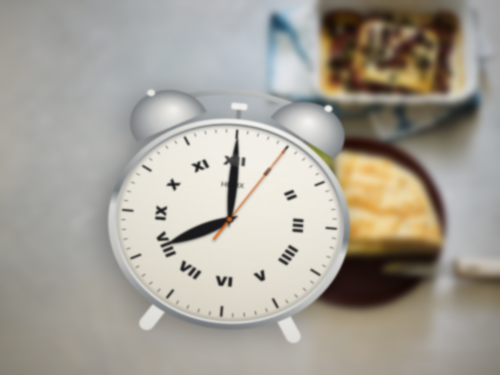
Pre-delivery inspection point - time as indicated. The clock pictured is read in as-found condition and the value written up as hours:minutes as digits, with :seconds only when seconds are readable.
8:00:05
